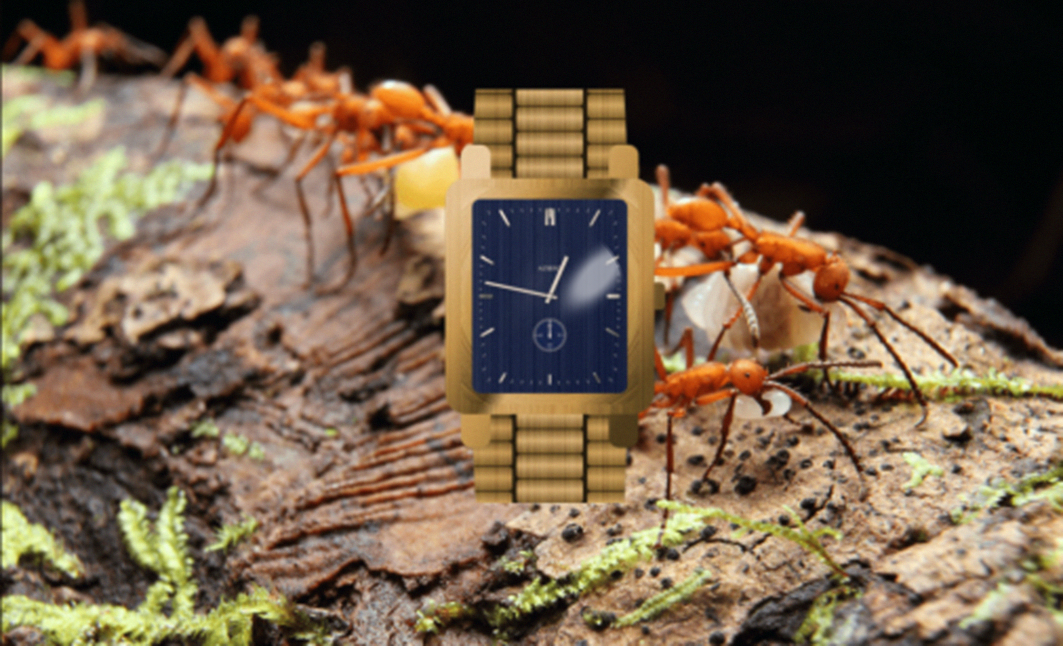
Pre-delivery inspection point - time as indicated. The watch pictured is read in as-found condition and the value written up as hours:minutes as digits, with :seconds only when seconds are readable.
12:47
